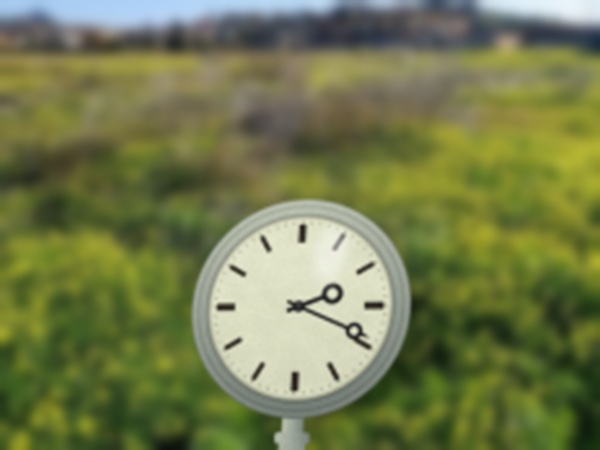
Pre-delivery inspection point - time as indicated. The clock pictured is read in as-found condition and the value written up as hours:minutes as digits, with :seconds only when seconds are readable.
2:19
